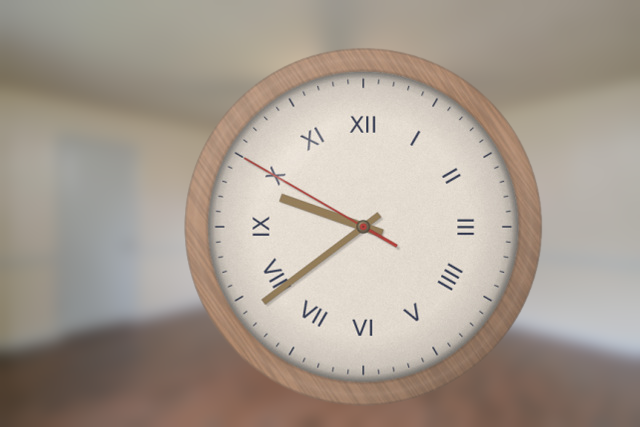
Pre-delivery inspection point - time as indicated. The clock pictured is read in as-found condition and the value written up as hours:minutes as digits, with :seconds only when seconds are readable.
9:38:50
